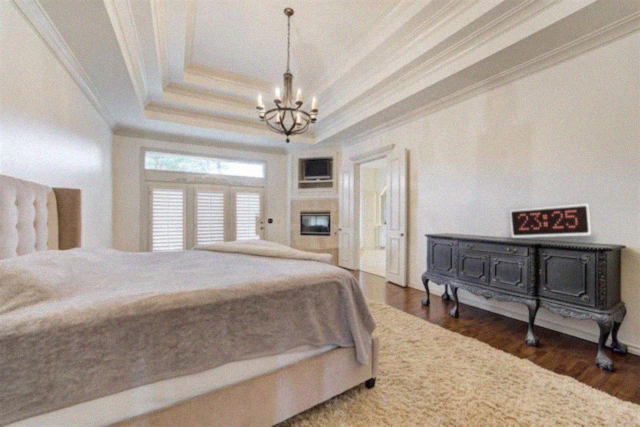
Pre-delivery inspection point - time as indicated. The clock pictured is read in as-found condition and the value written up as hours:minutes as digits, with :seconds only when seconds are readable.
23:25
